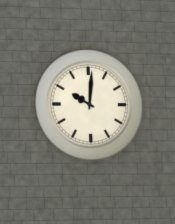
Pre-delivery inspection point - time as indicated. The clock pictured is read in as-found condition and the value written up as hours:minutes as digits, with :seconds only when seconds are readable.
10:01
